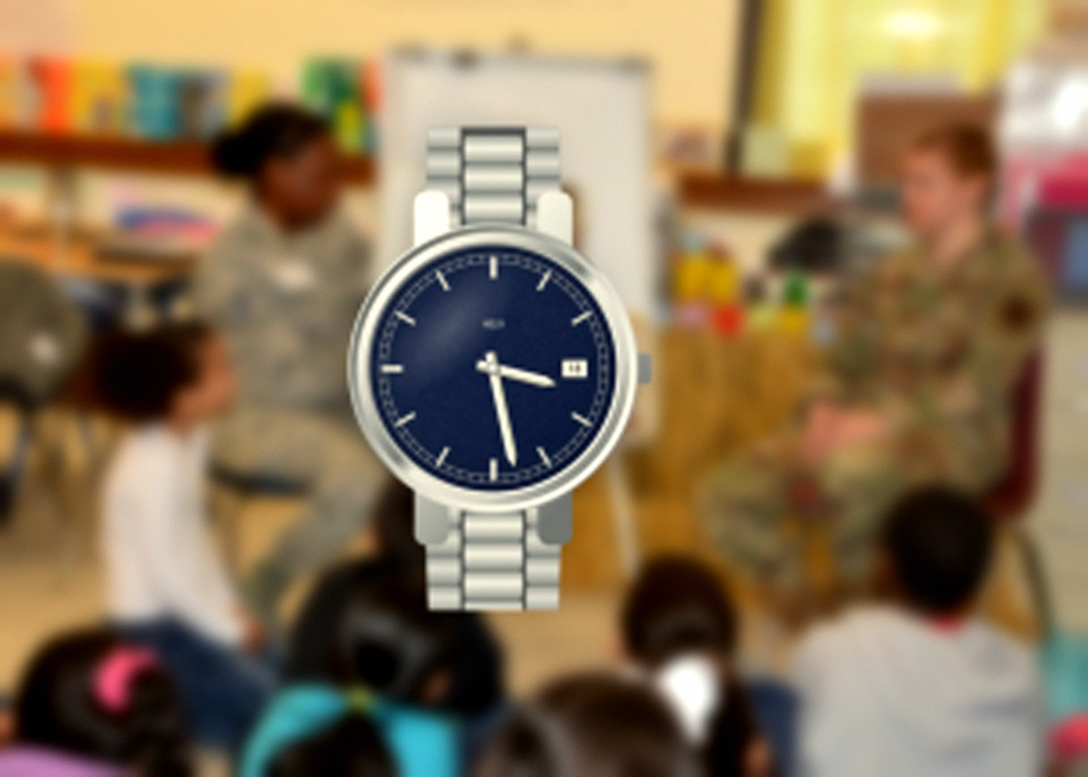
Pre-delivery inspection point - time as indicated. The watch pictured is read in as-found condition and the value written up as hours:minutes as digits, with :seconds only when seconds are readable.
3:28
